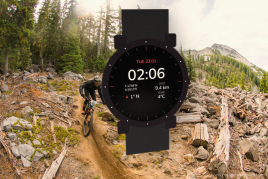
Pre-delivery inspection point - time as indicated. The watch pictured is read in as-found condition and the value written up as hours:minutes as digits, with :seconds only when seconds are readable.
2:06
